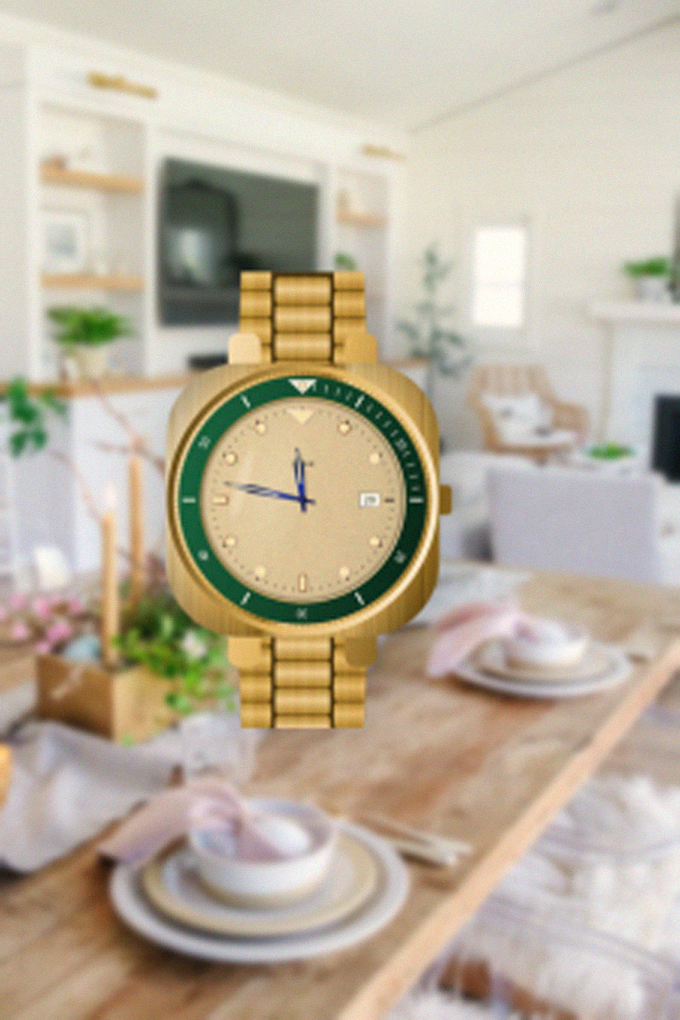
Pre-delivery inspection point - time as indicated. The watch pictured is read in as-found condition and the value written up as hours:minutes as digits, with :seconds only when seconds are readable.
11:47
